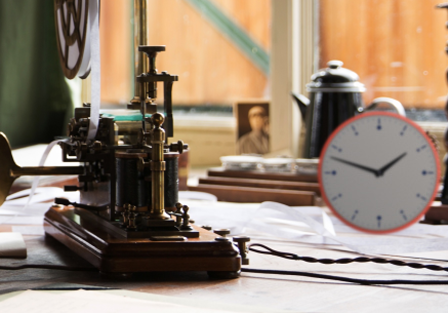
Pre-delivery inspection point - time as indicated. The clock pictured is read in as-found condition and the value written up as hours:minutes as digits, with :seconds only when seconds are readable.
1:48
